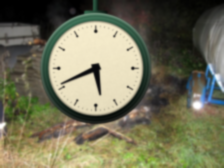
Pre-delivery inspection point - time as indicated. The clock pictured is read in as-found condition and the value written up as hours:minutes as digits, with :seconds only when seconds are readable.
5:41
